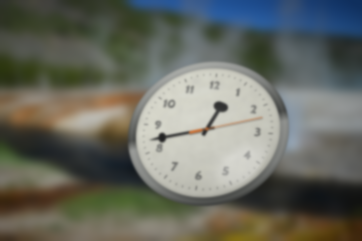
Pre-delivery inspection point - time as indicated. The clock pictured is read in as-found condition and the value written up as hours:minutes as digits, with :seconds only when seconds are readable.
12:42:12
